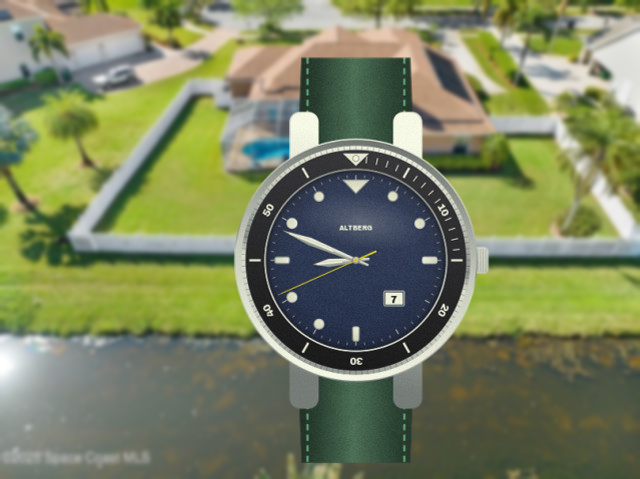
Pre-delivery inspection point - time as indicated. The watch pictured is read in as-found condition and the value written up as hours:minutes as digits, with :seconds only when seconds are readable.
8:48:41
